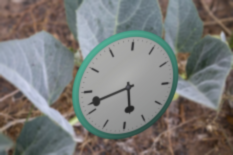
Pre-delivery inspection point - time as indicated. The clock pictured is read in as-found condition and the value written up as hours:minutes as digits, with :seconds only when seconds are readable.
5:42
